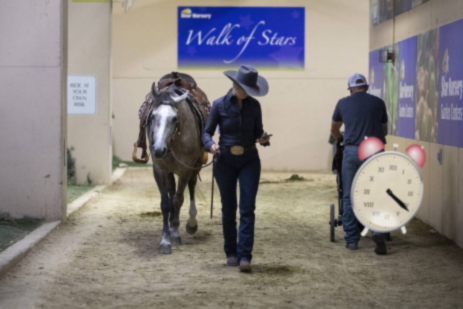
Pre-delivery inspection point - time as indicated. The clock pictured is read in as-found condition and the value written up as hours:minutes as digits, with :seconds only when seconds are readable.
4:21
